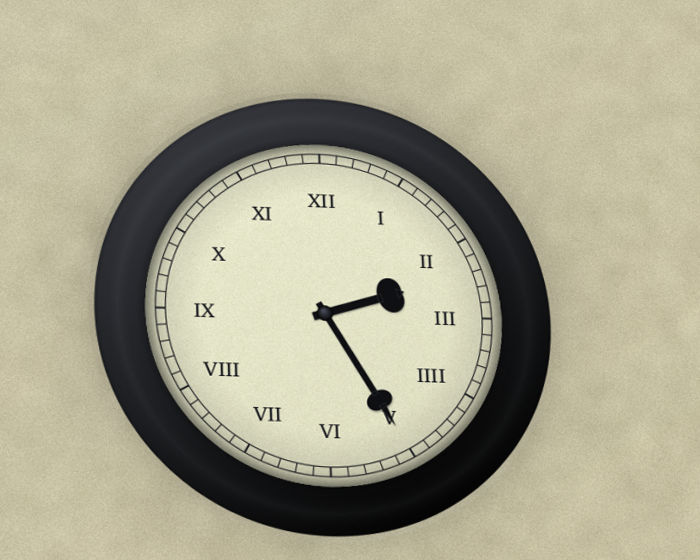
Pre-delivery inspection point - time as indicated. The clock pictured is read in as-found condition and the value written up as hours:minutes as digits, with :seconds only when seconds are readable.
2:25
